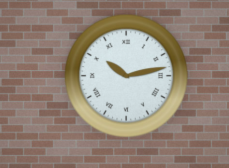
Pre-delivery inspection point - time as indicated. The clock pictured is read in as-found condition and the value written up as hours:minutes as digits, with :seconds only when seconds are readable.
10:13
